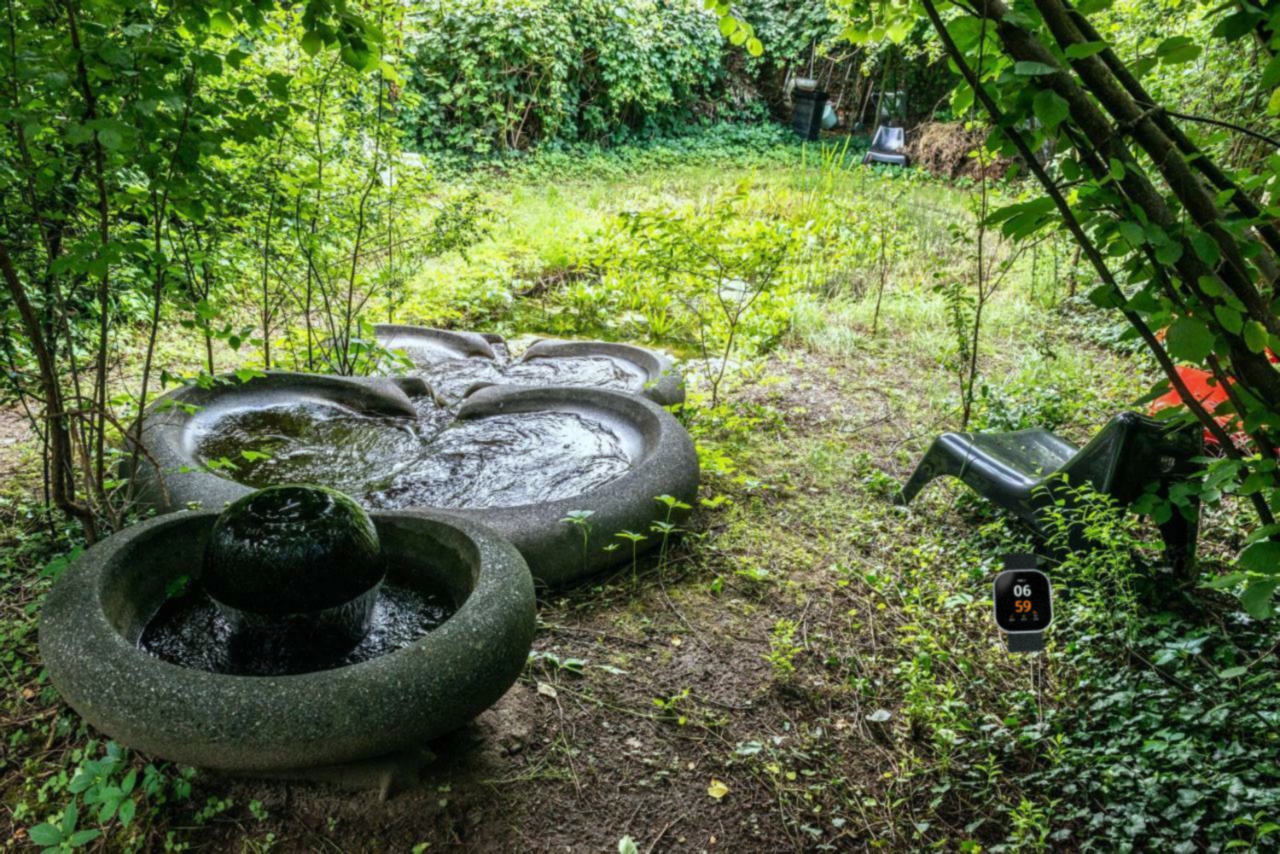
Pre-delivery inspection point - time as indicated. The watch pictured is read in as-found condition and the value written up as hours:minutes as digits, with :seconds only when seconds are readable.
6:59
